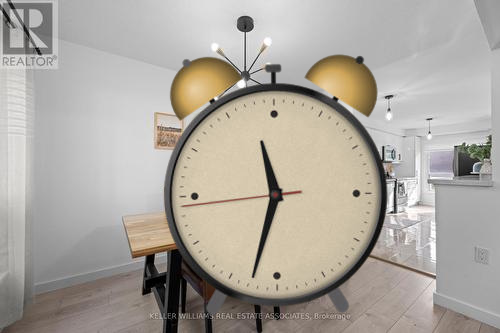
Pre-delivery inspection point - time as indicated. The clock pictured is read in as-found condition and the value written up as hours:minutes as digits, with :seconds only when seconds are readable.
11:32:44
